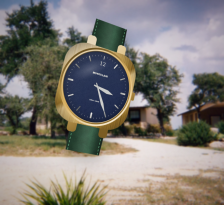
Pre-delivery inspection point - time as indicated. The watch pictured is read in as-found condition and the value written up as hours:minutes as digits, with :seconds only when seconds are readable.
3:25
